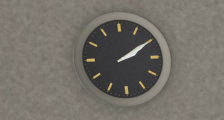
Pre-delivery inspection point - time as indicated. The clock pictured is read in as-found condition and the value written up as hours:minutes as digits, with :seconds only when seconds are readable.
2:10
